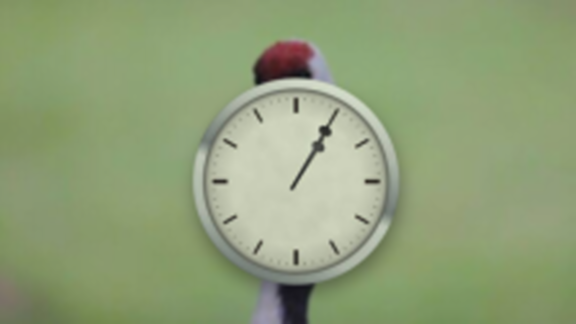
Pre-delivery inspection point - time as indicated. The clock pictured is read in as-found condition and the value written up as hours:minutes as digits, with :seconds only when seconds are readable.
1:05
